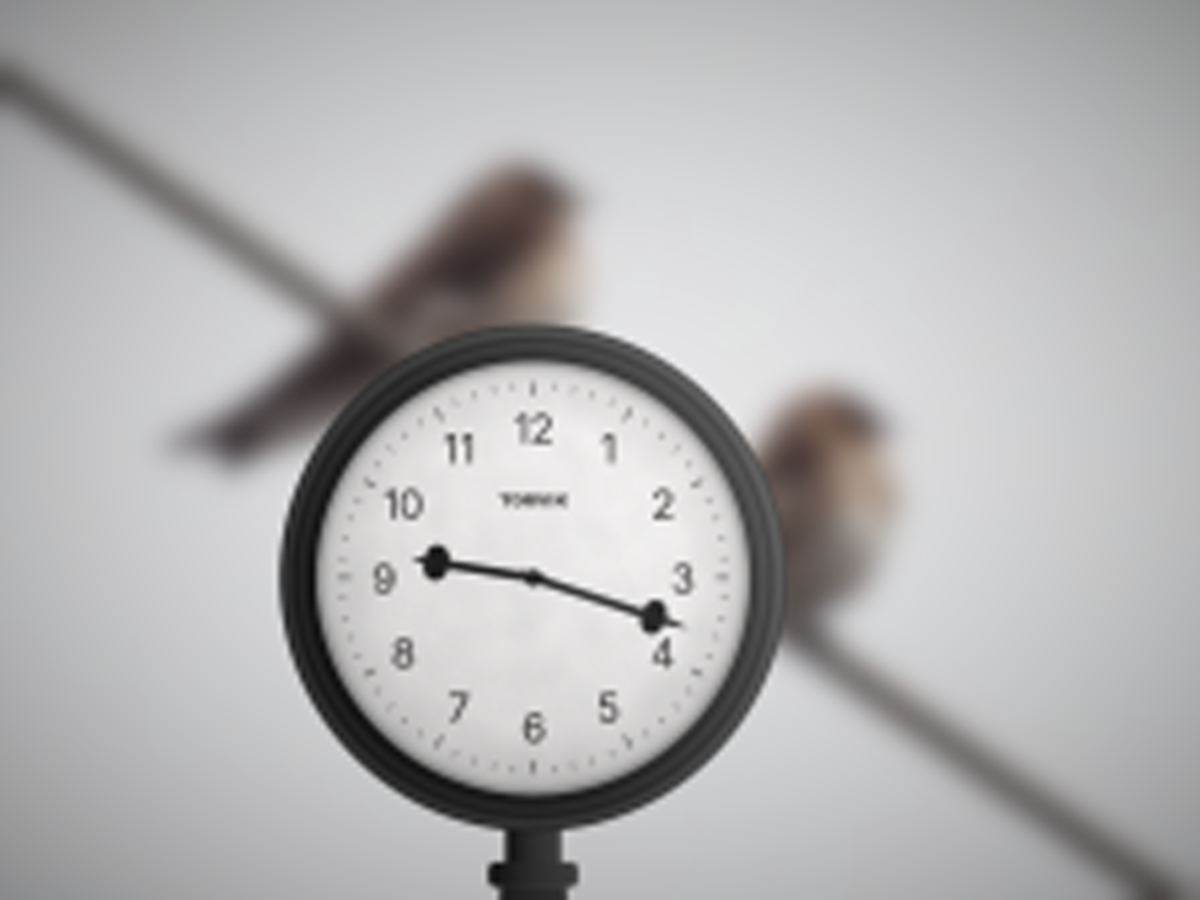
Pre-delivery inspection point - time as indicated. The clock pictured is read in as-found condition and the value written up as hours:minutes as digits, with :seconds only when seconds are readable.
9:18
